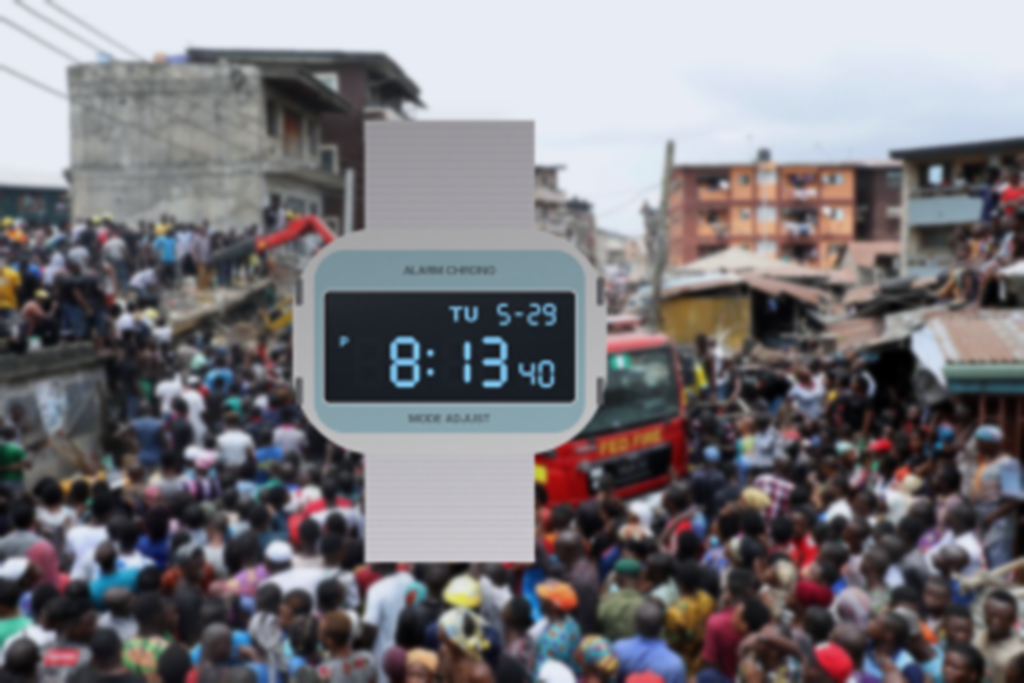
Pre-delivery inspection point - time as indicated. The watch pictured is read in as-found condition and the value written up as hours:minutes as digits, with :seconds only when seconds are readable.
8:13:40
